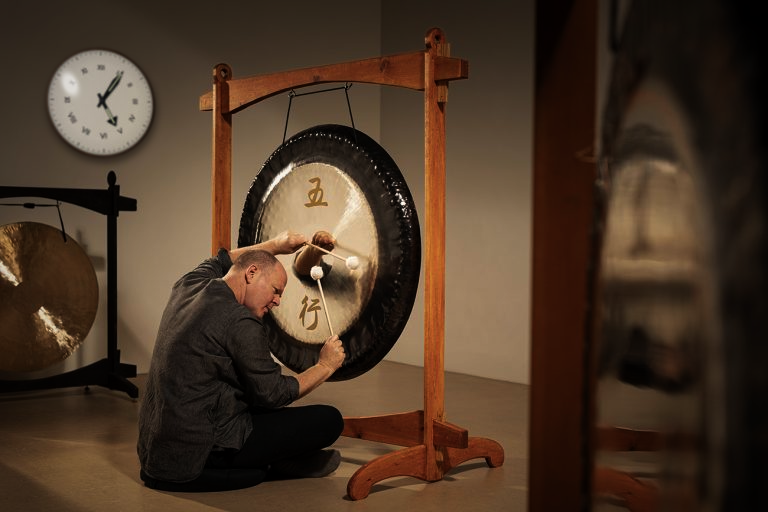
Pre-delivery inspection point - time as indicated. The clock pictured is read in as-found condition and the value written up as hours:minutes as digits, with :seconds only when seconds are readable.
5:06
